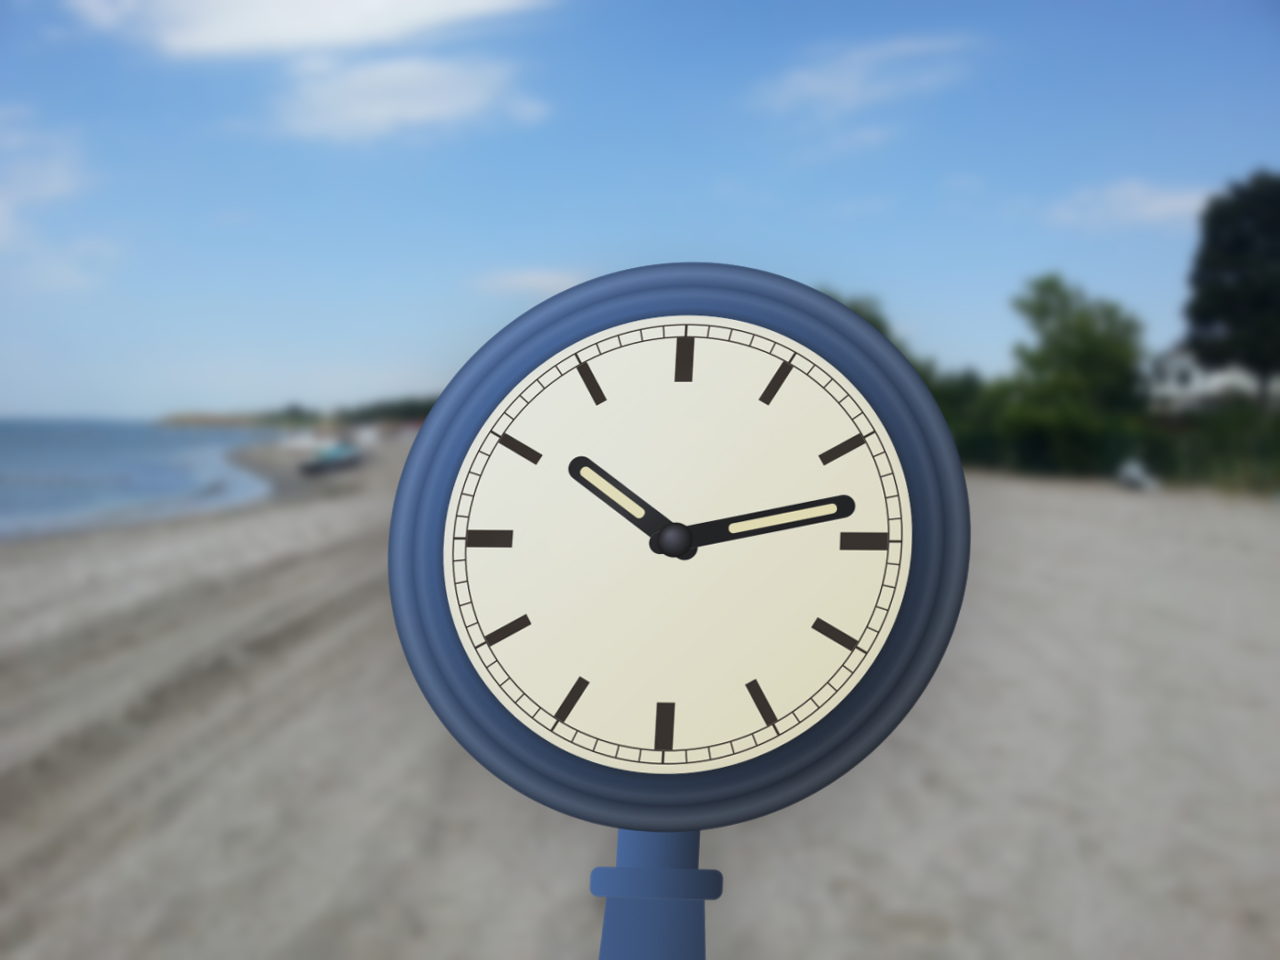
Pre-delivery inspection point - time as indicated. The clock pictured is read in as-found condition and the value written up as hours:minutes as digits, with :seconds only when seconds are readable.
10:13
